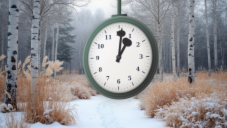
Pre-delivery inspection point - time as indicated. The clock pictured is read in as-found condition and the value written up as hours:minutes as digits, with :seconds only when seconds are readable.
1:01
